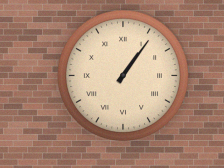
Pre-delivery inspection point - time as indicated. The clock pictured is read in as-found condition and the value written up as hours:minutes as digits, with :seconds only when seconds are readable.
1:06
